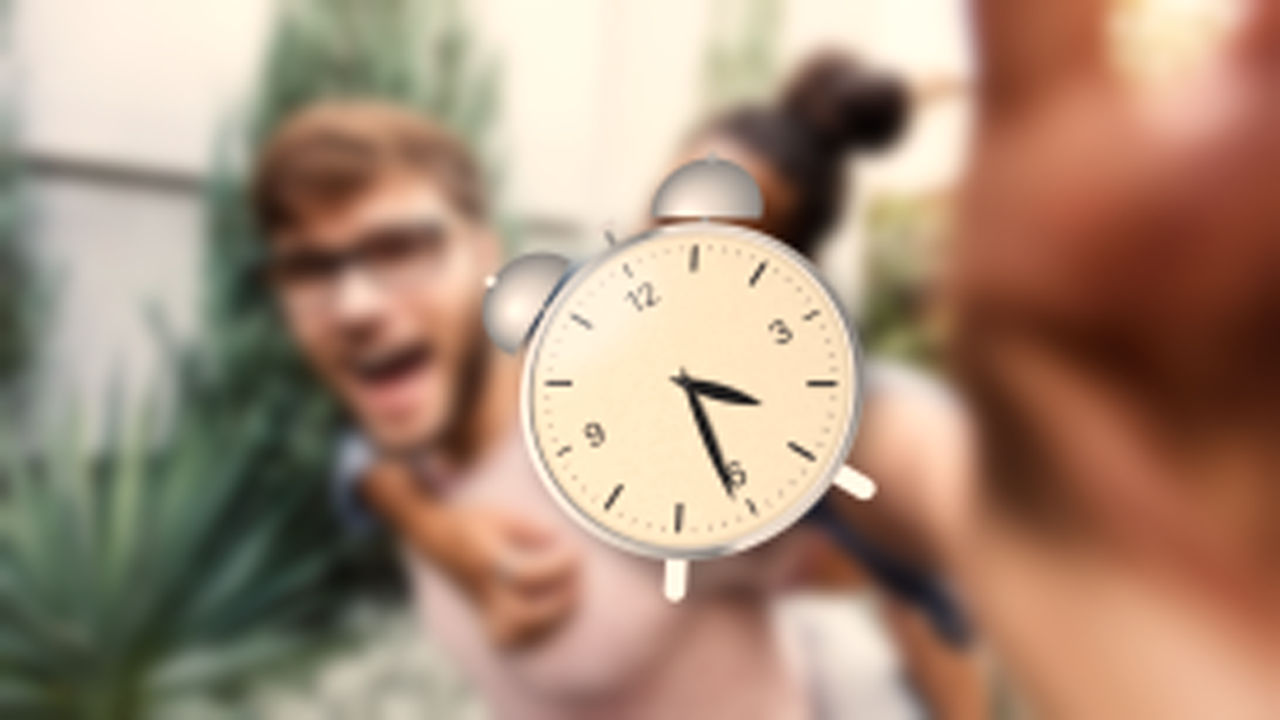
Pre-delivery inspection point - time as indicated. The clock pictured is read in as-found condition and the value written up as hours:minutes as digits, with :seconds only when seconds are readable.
4:31
